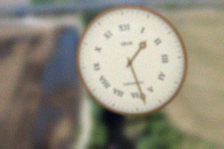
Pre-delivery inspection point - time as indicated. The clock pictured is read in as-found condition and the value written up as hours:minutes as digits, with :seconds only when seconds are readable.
1:28
